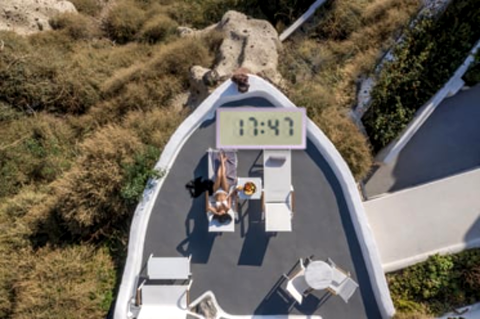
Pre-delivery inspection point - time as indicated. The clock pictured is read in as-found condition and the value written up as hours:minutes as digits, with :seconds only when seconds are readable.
17:47
